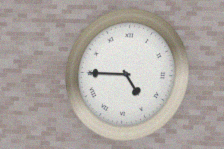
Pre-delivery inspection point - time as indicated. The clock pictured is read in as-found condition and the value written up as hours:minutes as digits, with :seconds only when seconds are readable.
4:45
